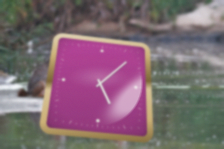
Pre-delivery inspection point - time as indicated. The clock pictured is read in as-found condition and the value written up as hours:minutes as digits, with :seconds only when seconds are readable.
5:07
